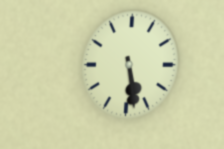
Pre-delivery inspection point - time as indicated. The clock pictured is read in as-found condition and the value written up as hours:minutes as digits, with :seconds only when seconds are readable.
5:28
